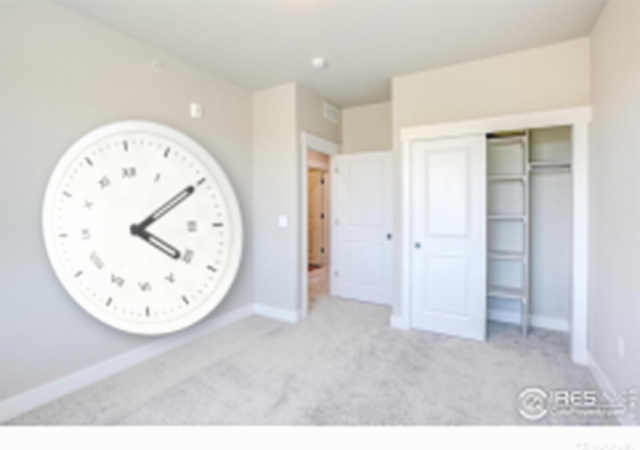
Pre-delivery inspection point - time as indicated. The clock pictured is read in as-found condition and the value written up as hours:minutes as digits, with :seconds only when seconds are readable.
4:10
